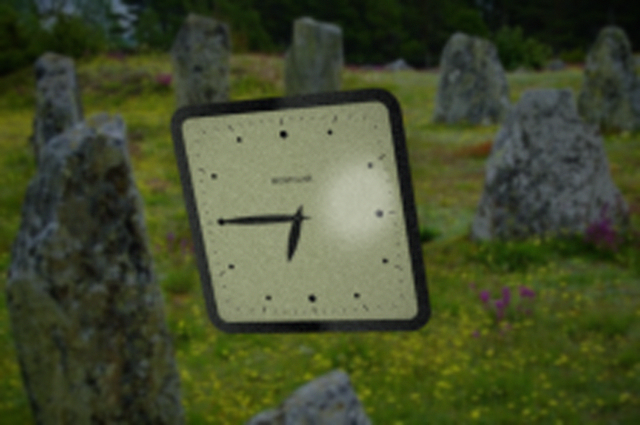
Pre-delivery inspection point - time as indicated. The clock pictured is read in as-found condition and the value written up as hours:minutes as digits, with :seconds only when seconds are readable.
6:45
